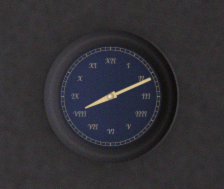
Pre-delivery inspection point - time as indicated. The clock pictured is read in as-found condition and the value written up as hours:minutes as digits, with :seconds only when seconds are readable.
8:11
